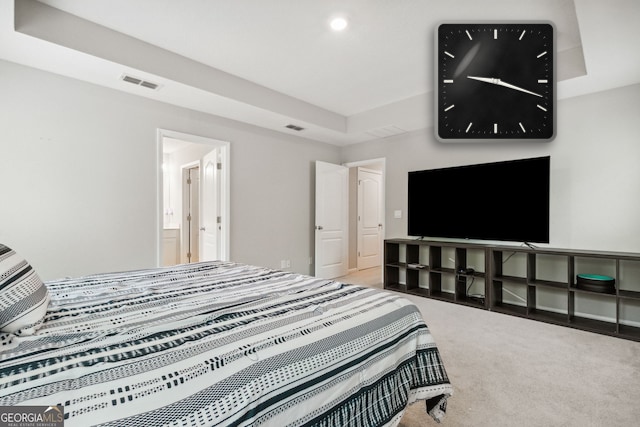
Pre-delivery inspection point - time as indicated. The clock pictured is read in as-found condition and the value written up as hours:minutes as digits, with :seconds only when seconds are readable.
9:18
